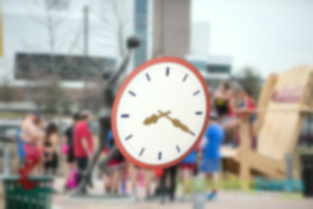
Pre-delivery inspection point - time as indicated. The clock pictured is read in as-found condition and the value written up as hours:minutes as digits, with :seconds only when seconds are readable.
8:20
